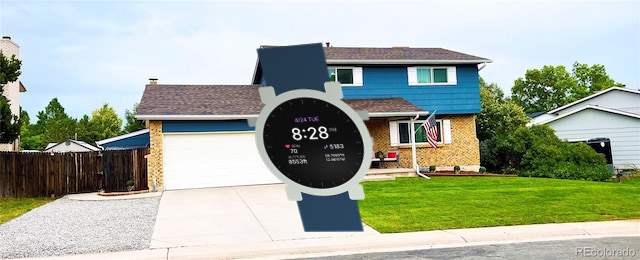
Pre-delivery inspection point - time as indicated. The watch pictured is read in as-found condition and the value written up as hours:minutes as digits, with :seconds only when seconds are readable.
8:28
